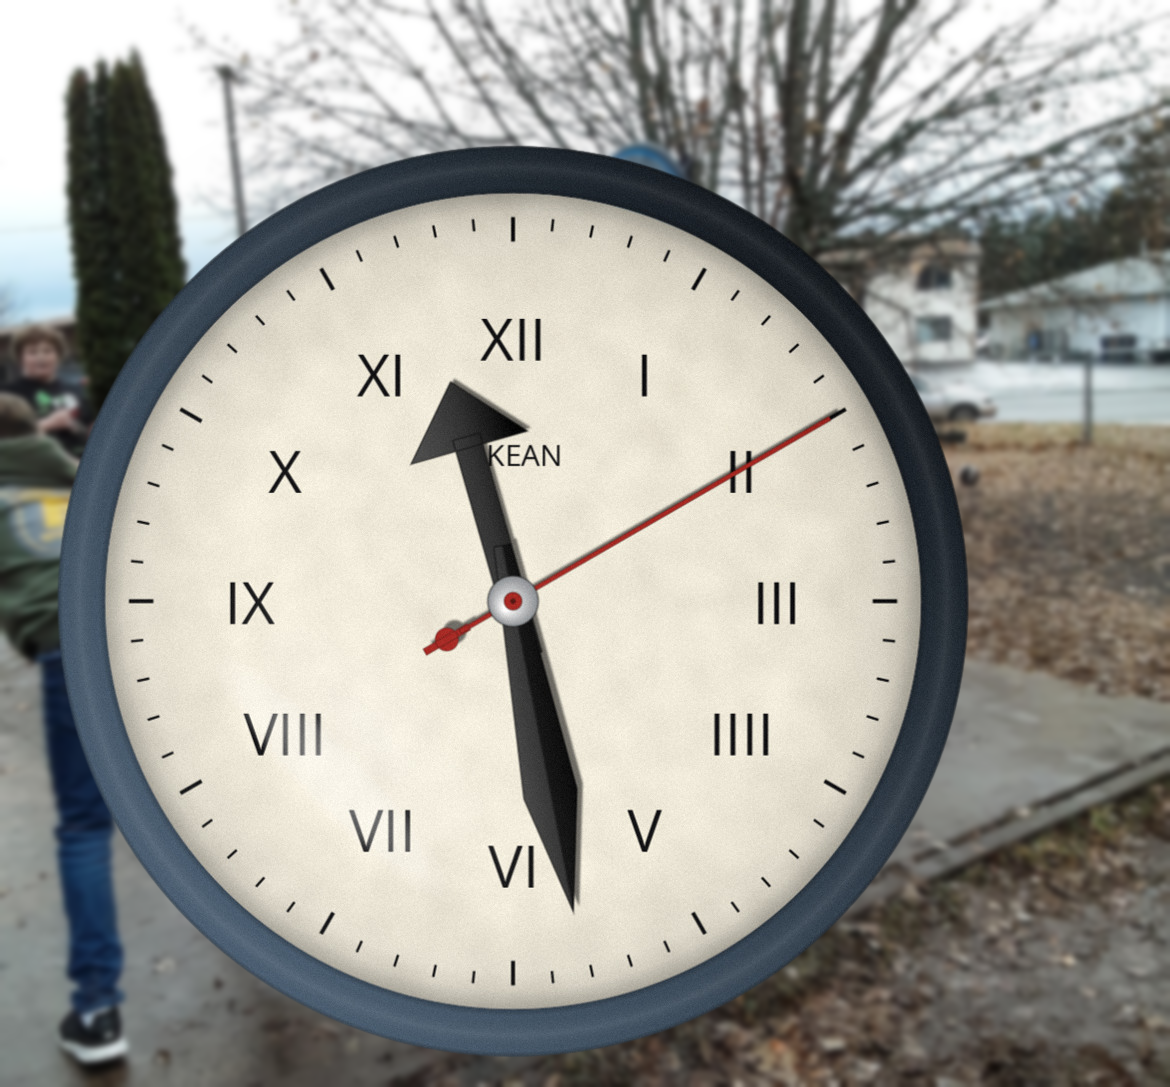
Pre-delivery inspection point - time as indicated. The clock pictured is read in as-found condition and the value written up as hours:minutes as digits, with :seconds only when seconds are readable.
11:28:10
